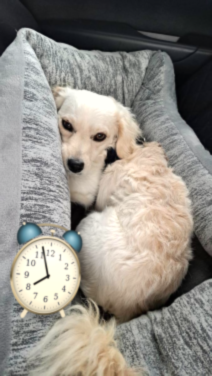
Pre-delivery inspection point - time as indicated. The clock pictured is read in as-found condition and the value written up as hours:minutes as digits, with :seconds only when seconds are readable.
7:57
